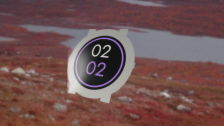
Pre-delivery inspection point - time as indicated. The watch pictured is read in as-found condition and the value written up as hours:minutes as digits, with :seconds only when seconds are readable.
2:02
